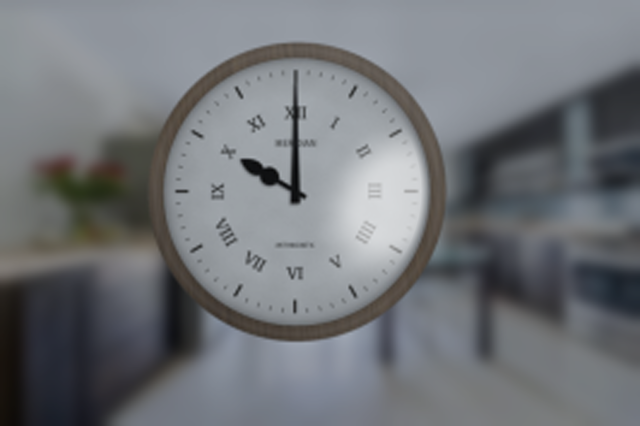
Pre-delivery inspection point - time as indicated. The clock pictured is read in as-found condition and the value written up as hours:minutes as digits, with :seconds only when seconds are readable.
10:00
